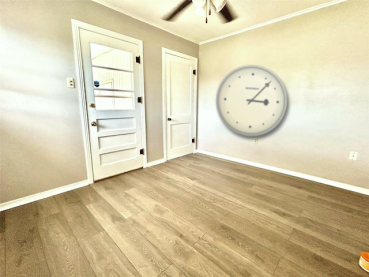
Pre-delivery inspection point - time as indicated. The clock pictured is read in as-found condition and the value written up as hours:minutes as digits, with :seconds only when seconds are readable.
3:07
